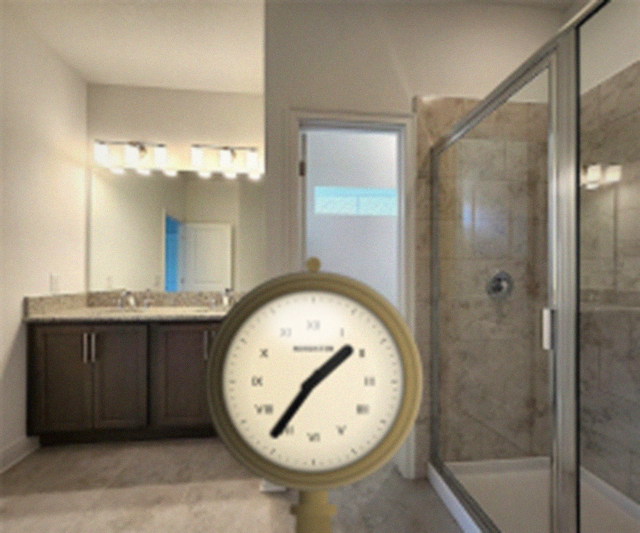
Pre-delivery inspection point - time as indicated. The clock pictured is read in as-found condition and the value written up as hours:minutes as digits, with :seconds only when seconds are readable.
1:36
